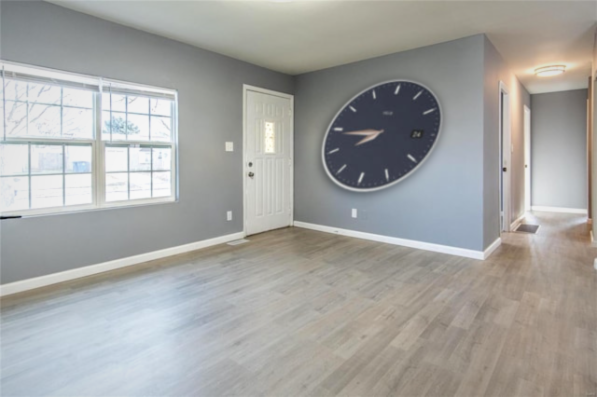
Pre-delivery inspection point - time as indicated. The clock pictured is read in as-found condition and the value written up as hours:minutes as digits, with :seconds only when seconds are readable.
7:44
